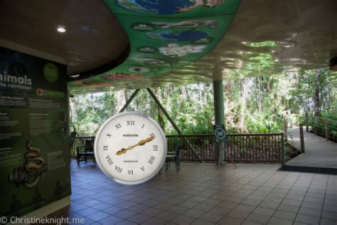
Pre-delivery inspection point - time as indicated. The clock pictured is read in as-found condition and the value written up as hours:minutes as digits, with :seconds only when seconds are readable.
8:11
